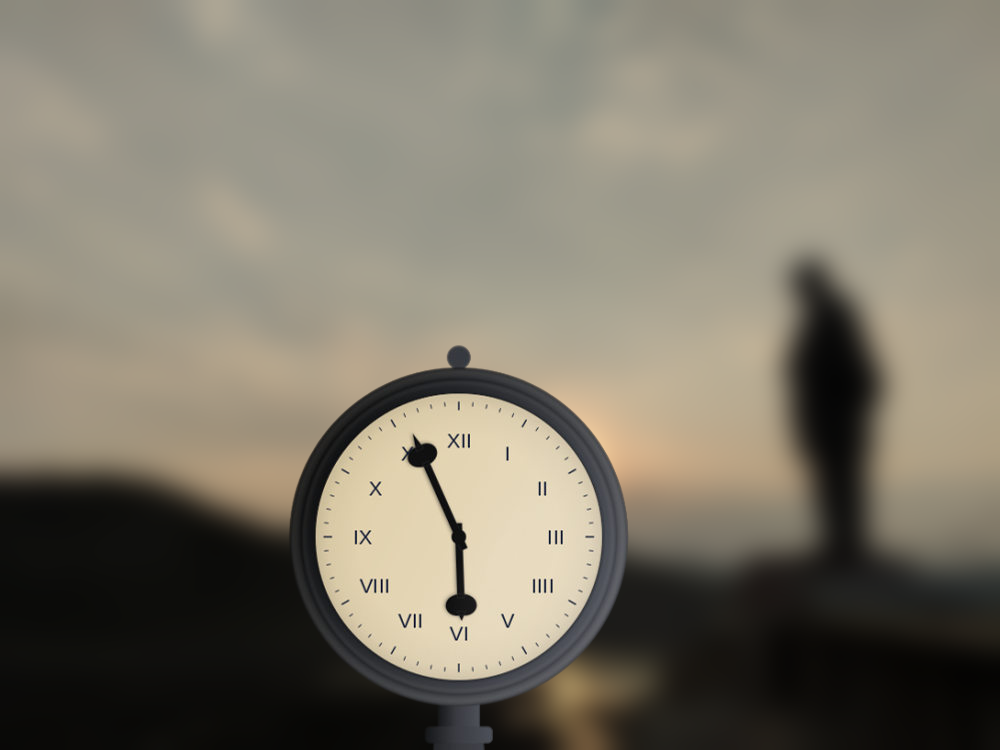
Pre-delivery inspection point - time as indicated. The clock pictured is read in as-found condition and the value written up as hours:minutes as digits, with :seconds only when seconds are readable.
5:56
